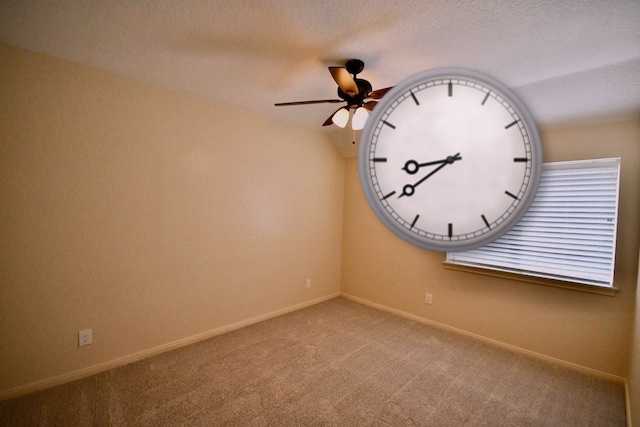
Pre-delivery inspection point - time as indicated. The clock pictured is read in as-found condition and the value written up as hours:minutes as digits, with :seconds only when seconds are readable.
8:39
